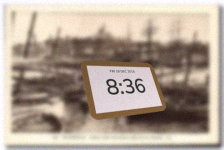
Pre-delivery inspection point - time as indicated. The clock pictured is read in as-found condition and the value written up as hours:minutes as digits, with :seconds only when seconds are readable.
8:36
